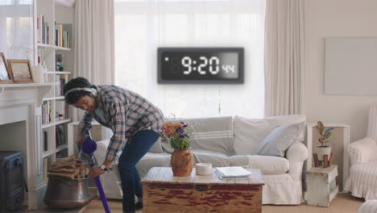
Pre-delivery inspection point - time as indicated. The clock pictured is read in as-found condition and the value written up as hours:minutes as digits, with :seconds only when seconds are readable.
9:20:44
